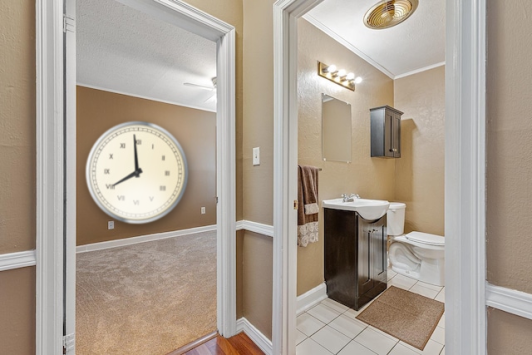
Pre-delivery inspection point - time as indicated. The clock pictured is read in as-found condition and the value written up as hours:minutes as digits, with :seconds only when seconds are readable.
7:59
